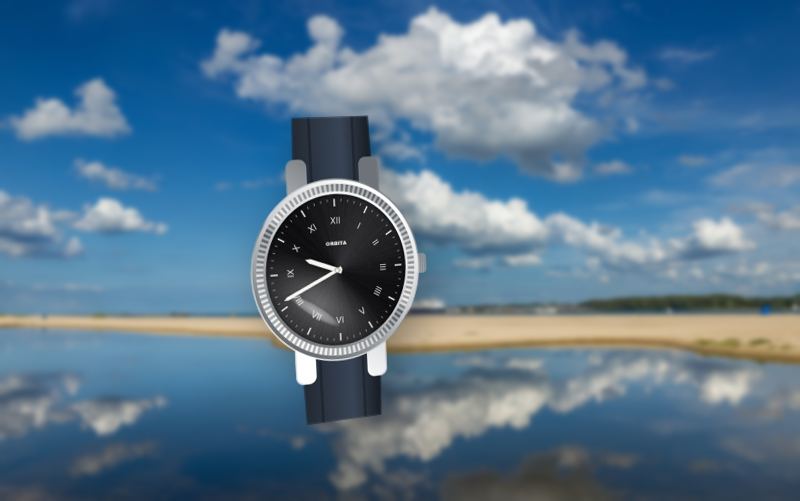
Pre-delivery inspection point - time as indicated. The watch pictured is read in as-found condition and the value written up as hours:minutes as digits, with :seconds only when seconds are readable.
9:41
